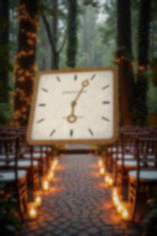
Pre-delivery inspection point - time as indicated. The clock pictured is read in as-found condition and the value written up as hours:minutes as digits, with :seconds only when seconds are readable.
6:04
